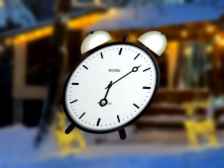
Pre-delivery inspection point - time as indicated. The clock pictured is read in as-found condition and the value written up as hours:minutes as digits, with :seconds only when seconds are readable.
6:08
